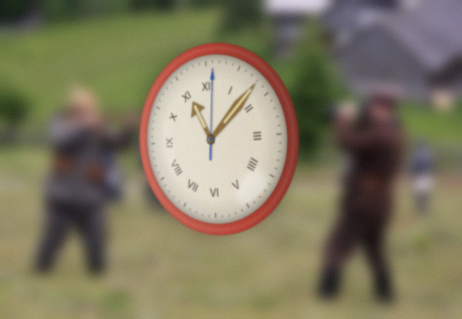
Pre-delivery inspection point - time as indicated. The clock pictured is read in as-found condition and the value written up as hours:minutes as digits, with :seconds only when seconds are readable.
11:08:01
